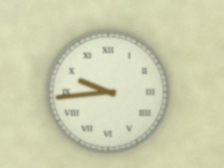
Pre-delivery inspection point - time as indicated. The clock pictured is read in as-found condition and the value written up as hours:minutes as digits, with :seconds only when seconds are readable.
9:44
